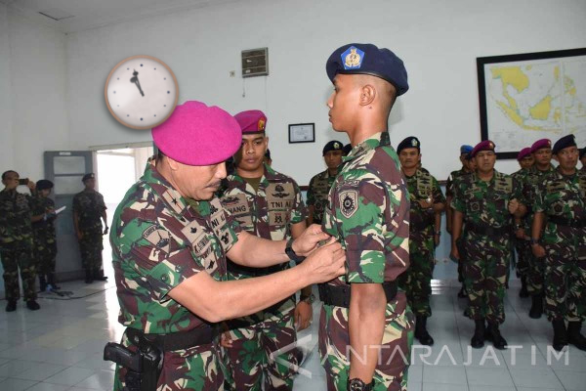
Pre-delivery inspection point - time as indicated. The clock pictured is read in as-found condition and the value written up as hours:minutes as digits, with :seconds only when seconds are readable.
10:57
